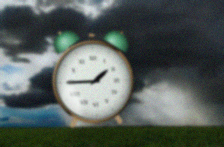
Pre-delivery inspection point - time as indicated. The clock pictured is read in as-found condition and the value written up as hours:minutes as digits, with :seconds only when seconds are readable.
1:45
